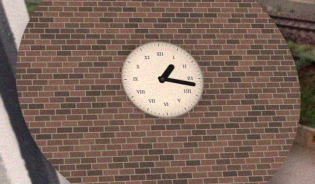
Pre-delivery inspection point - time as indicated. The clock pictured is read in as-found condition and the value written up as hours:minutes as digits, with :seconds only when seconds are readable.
1:17
